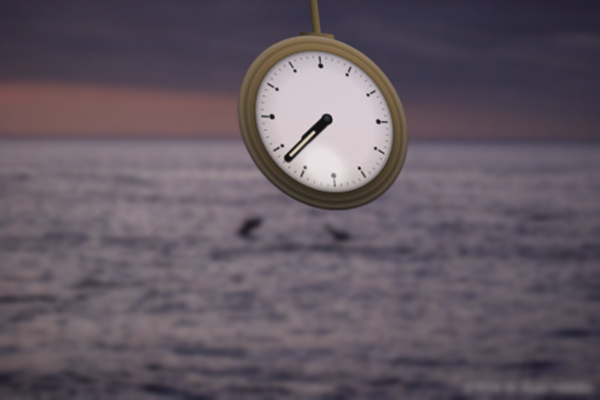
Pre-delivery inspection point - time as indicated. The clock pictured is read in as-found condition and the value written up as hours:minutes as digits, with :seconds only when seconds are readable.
7:38
